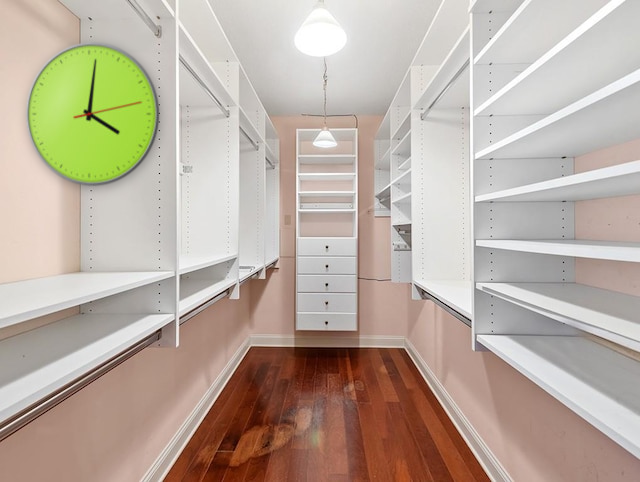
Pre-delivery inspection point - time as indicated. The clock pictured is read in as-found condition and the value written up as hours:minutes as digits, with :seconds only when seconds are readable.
4:01:13
